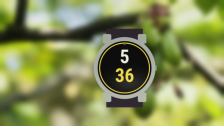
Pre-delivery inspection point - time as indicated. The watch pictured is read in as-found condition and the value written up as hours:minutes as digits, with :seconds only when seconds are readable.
5:36
